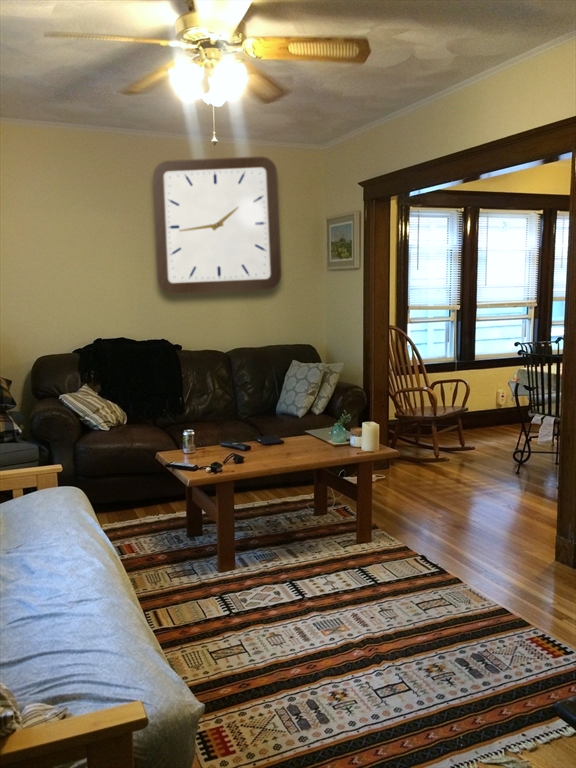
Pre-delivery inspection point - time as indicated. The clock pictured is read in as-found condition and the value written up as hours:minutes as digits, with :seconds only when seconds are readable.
1:44
